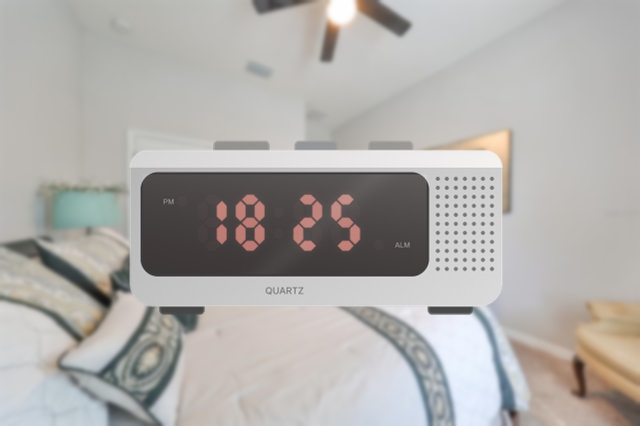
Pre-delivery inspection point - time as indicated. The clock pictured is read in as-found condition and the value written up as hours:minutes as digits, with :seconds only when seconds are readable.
18:25
